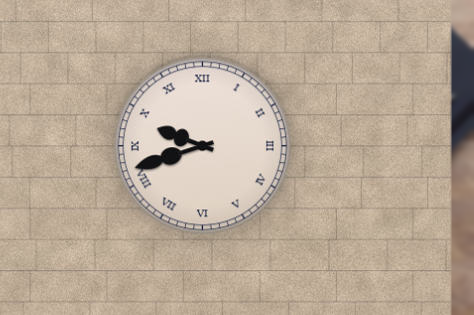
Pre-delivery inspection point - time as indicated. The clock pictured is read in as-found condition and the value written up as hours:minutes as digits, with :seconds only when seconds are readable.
9:42
